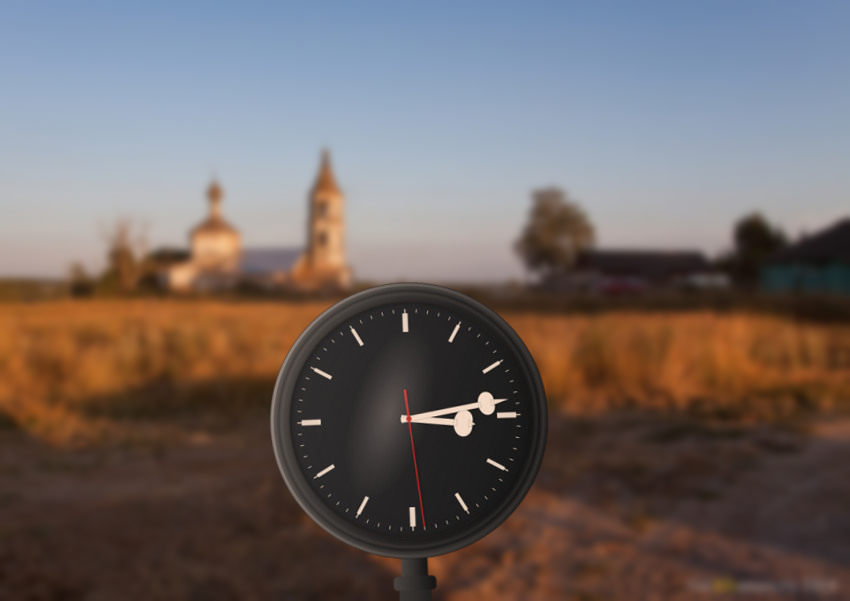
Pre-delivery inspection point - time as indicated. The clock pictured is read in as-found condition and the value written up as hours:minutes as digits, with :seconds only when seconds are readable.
3:13:29
